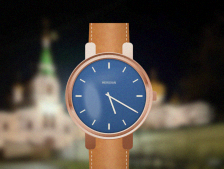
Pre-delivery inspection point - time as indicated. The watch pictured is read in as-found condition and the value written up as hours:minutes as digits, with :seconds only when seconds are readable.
5:20
